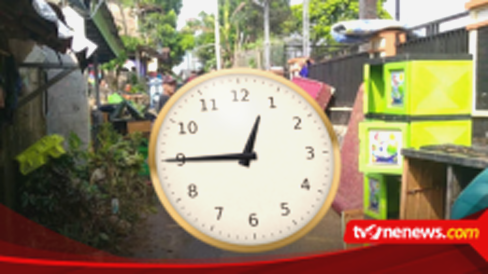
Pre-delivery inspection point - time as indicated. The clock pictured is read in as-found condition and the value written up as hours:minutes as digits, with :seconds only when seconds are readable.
12:45
